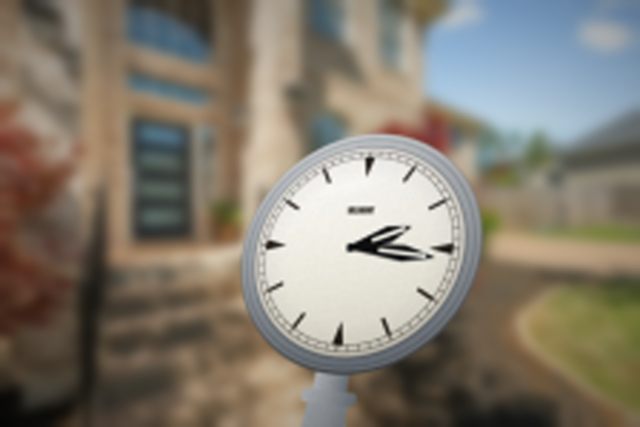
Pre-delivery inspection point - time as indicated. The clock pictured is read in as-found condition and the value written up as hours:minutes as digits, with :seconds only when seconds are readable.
2:16
